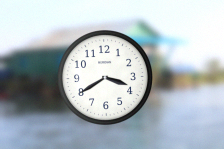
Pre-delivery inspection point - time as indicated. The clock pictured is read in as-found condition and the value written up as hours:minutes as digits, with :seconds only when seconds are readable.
3:40
